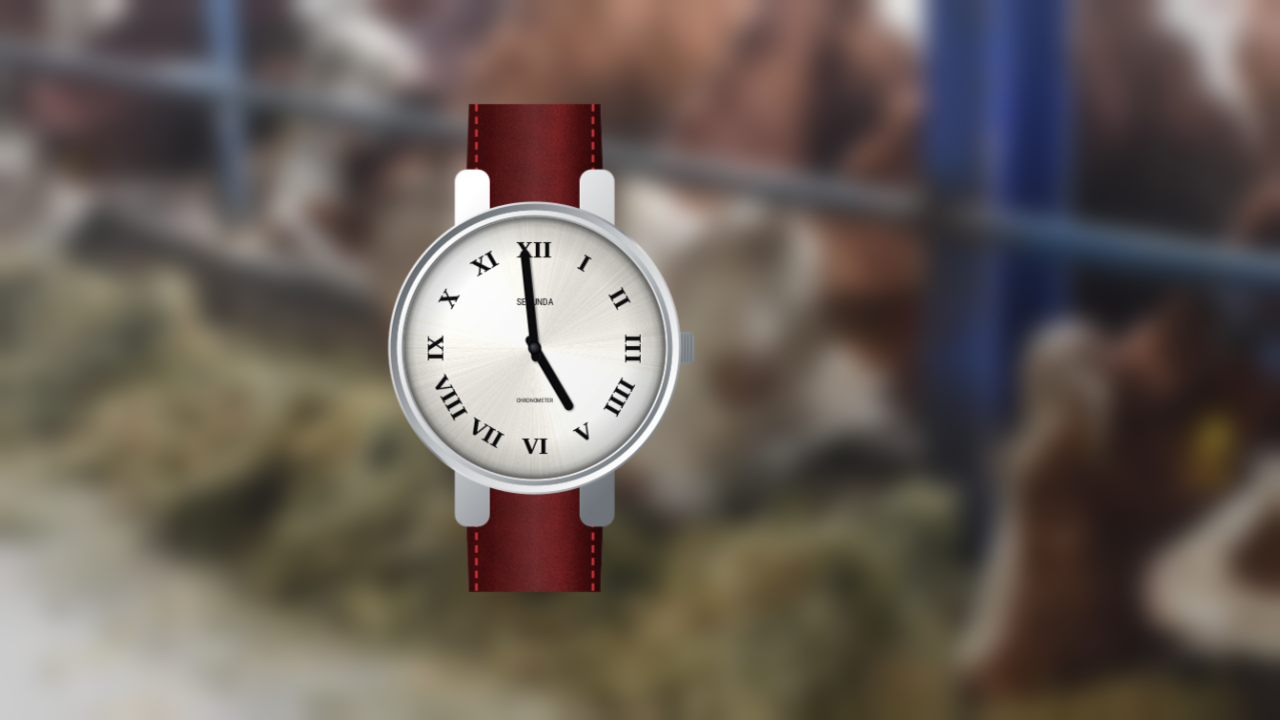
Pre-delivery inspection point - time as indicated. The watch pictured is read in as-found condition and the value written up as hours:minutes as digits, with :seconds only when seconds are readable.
4:59
